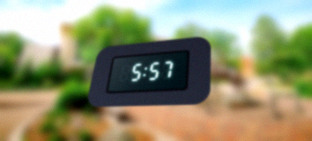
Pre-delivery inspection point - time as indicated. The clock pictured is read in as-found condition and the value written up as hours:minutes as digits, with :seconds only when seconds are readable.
5:57
